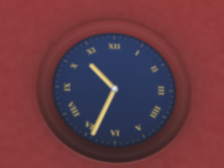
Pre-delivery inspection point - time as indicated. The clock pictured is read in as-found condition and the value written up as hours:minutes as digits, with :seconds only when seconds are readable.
10:34
